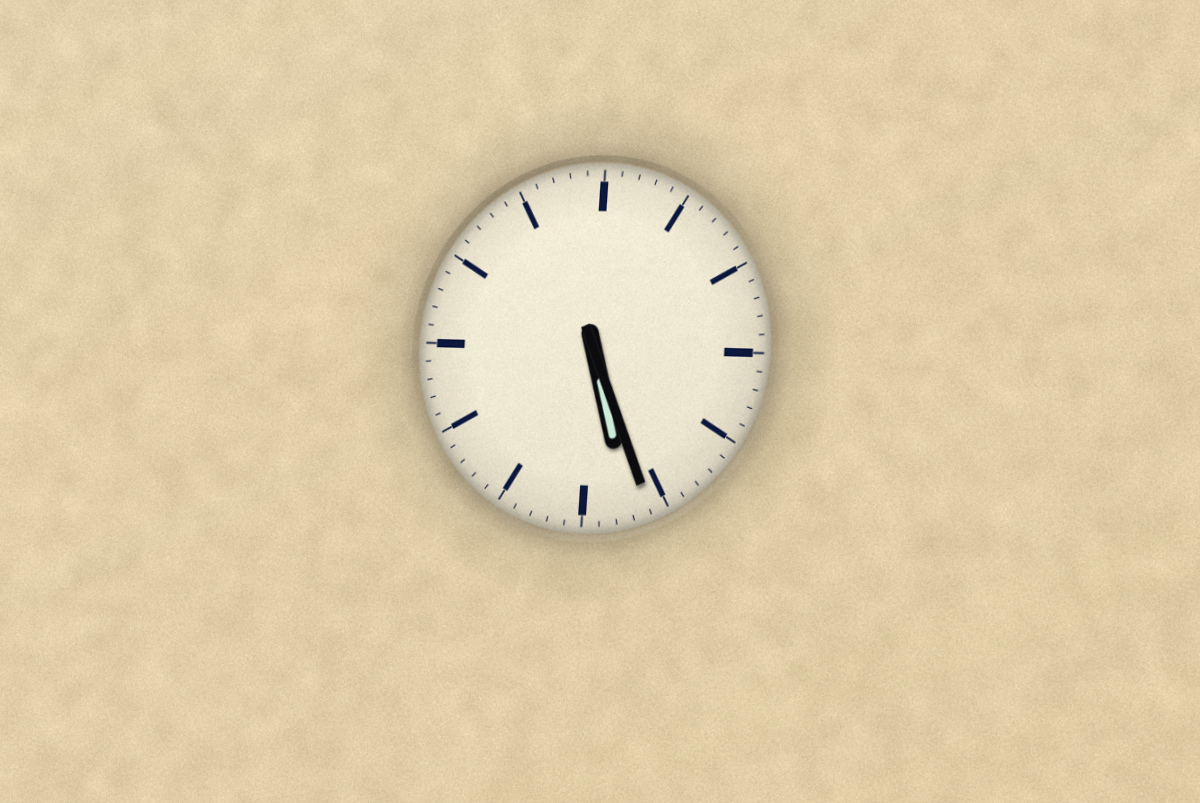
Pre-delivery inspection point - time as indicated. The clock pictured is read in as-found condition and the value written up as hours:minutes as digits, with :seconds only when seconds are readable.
5:26
